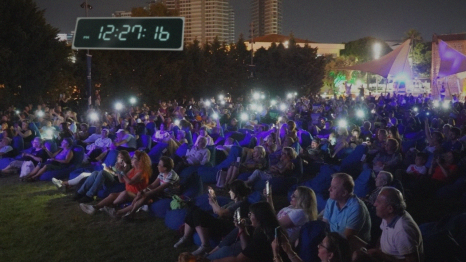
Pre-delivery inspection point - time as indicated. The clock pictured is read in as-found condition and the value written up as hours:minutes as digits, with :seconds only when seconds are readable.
12:27:16
